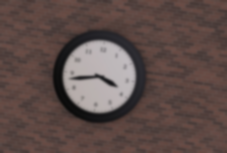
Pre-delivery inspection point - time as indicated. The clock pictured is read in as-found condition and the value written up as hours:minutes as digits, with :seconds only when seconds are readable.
3:43
